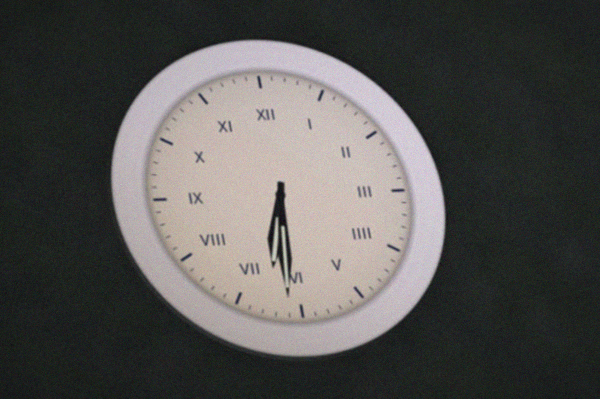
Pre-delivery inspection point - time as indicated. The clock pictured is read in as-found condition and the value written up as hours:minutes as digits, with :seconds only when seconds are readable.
6:31
